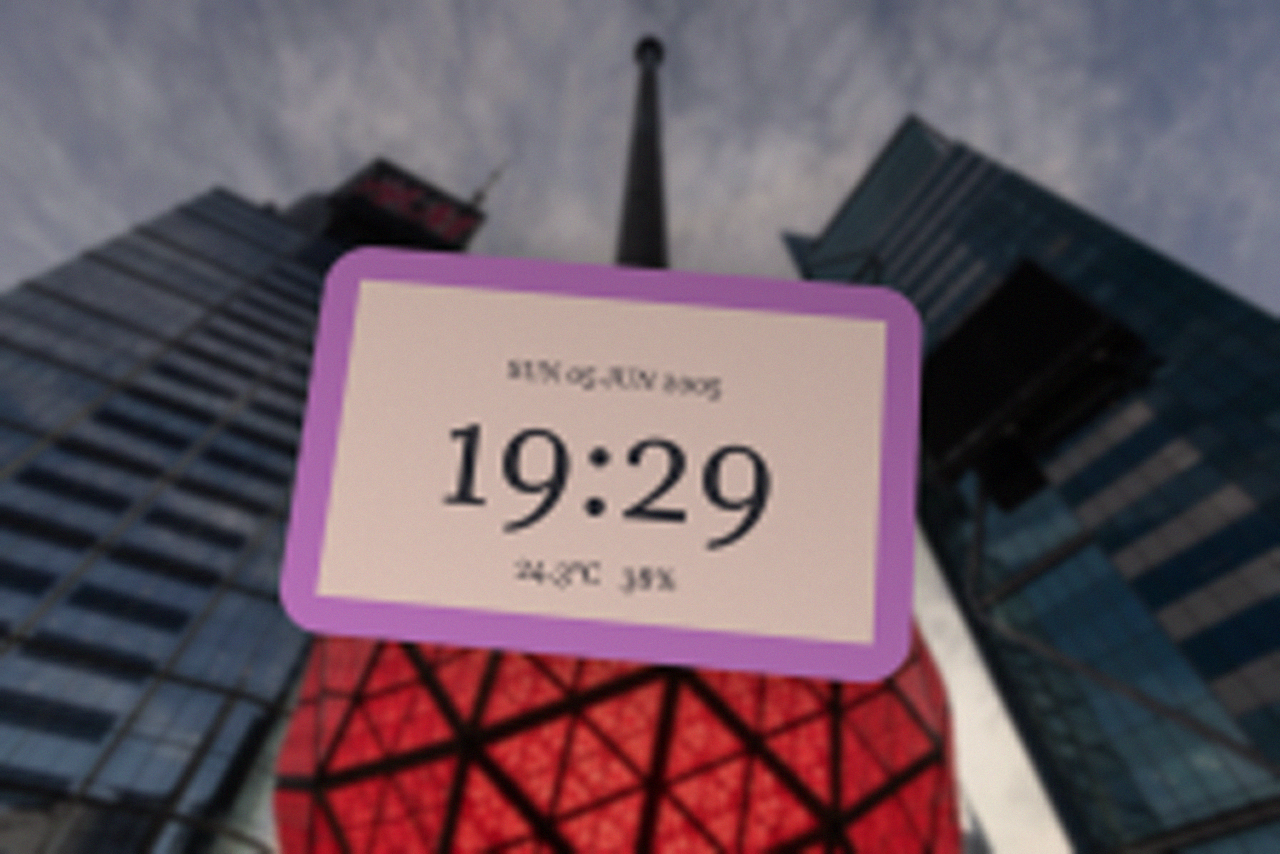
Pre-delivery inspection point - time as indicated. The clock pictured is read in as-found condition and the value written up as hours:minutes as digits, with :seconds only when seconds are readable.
19:29
